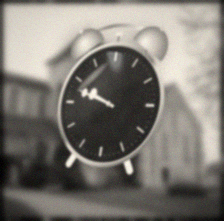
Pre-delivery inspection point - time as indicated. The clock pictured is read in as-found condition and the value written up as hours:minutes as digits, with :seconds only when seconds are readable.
9:48
